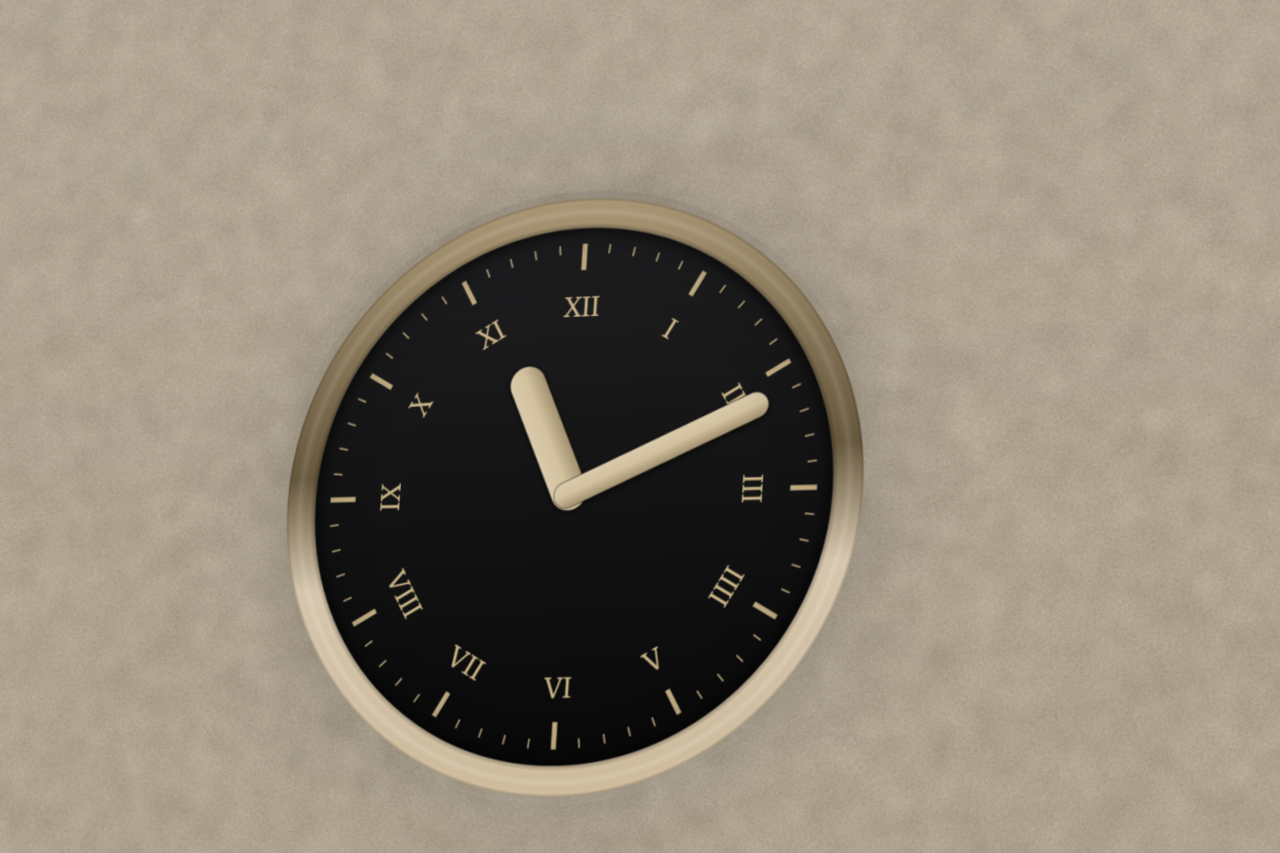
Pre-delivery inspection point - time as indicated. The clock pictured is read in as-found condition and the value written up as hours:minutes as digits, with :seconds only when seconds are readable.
11:11
